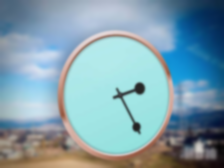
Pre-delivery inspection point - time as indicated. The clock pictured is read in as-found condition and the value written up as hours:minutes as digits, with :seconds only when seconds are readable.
2:25
